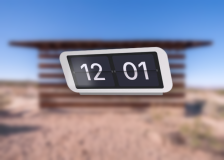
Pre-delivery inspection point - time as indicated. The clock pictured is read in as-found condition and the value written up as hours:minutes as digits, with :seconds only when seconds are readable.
12:01
